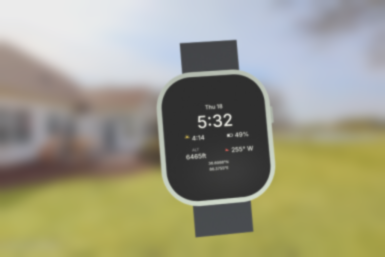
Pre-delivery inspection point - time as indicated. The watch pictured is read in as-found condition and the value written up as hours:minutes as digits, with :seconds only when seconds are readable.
5:32
